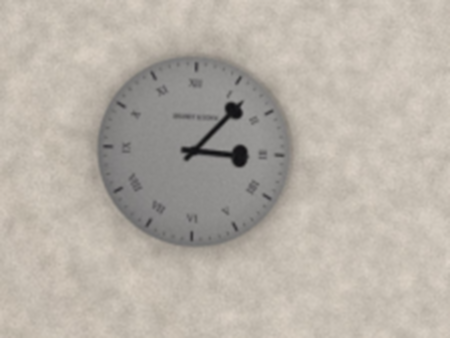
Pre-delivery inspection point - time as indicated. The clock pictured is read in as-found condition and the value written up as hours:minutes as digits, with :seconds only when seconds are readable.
3:07
